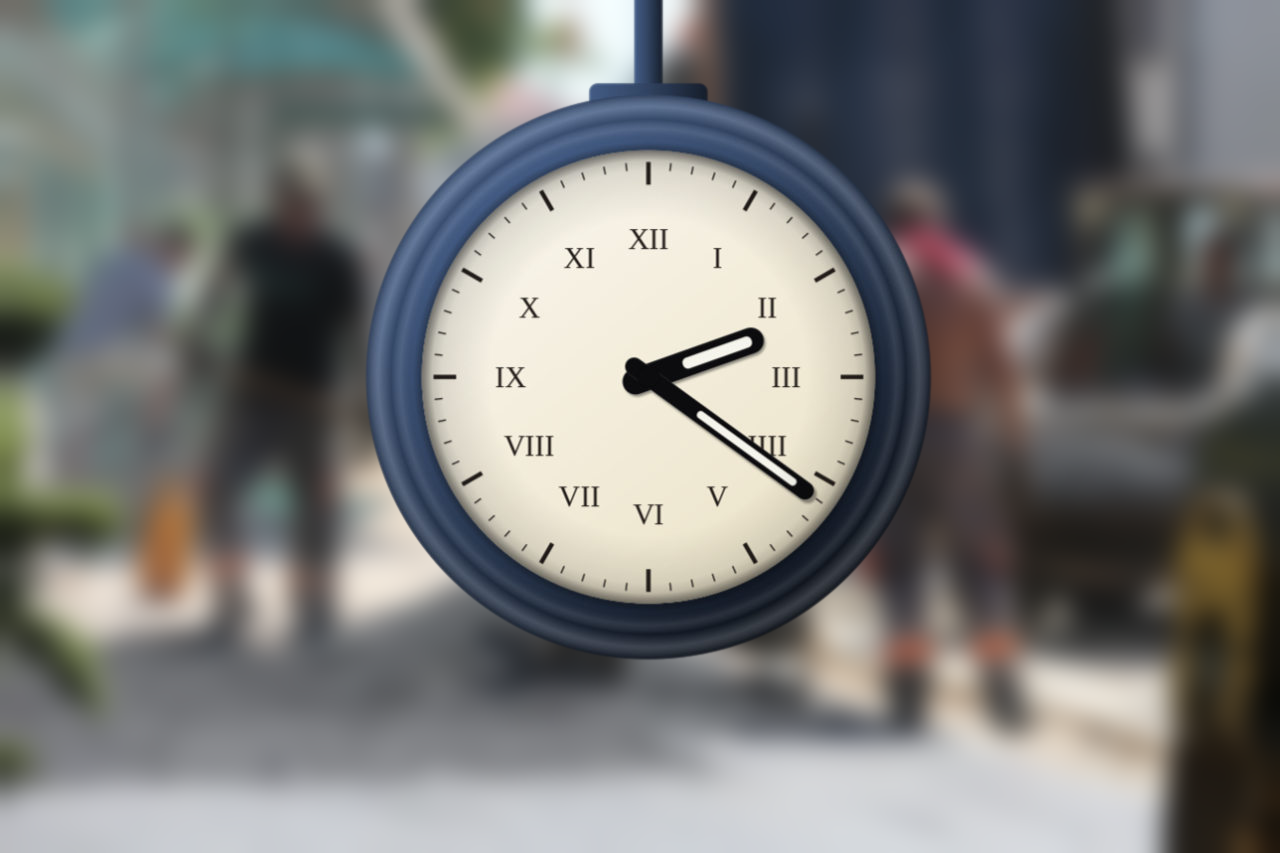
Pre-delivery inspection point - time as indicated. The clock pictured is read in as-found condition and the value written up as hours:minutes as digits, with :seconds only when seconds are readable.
2:21
